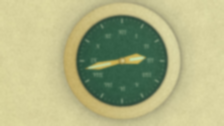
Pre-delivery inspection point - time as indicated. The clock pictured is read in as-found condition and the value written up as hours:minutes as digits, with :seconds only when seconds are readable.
2:43
